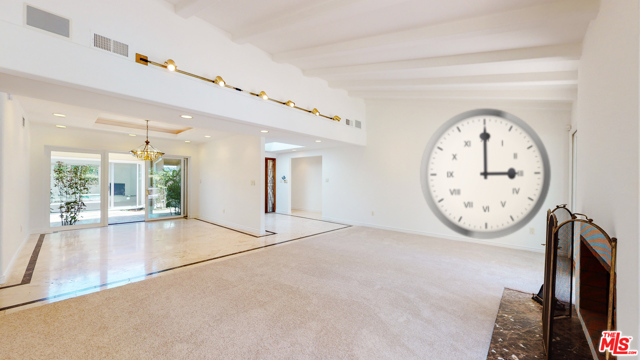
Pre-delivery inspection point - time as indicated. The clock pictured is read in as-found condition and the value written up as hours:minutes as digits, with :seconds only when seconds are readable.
3:00
